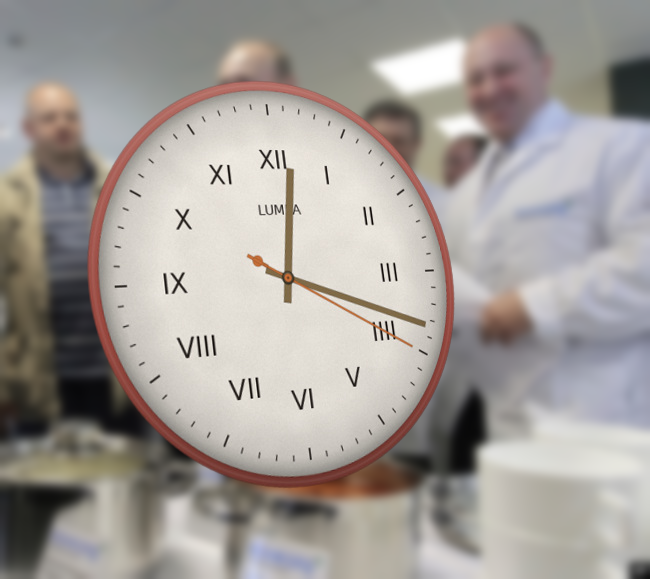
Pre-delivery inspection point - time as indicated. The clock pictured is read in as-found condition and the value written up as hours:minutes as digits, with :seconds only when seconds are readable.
12:18:20
